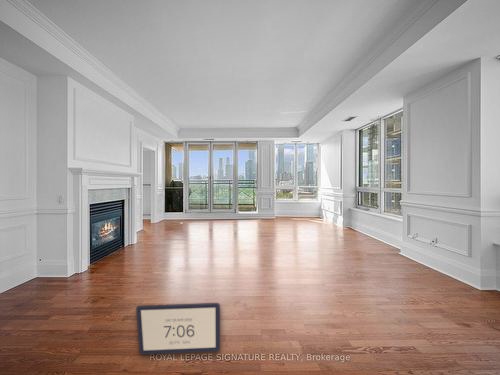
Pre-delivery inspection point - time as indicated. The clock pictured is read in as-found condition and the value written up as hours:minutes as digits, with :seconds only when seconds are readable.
7:06
